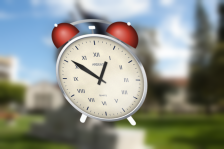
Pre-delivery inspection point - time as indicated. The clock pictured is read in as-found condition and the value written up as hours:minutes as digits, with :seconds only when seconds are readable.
12:51
